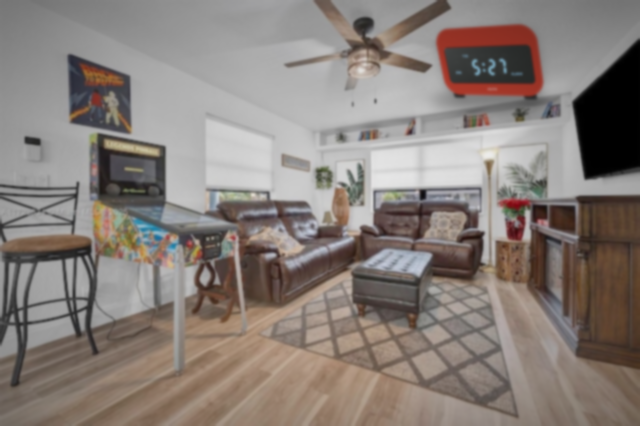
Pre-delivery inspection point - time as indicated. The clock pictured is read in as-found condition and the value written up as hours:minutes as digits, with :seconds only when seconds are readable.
5:27
